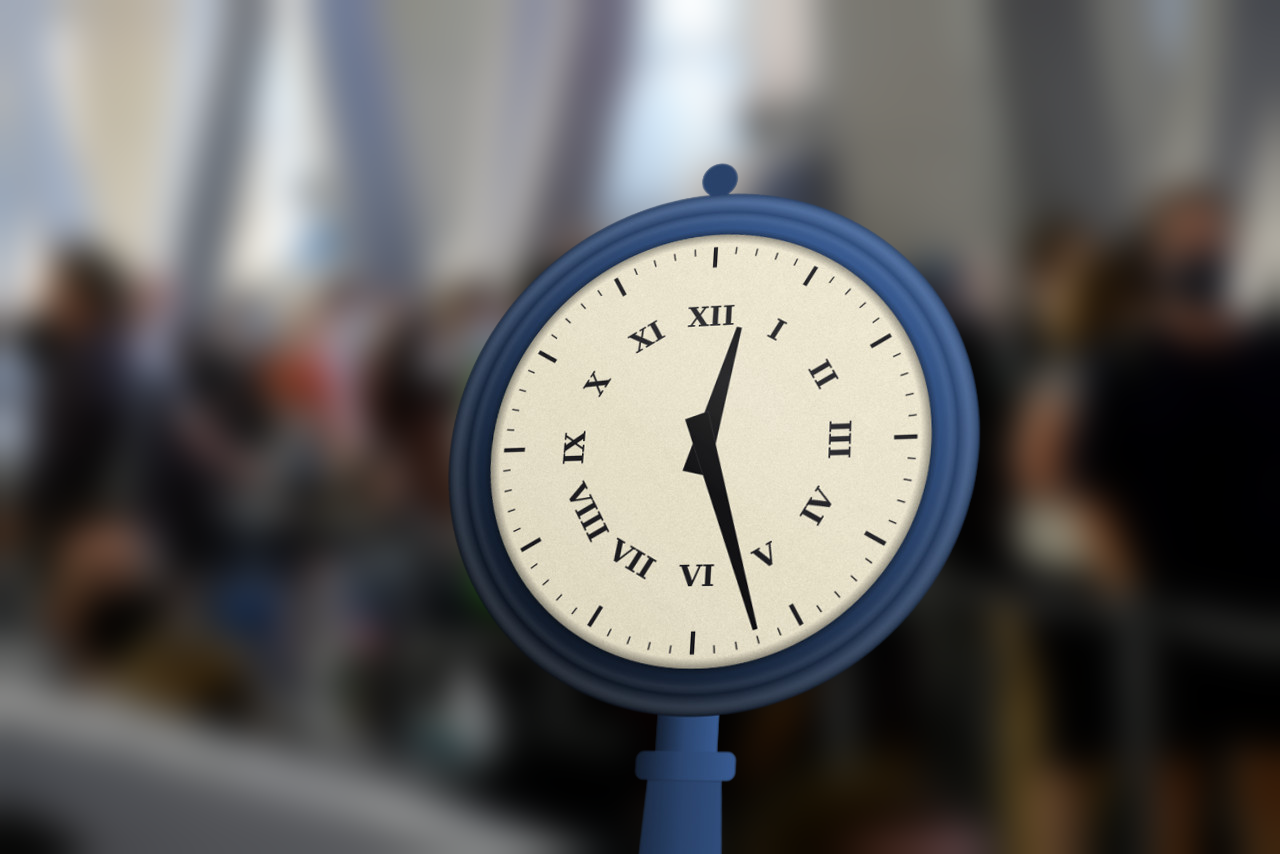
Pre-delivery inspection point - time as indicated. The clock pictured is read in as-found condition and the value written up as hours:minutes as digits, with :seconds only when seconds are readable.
12:27
